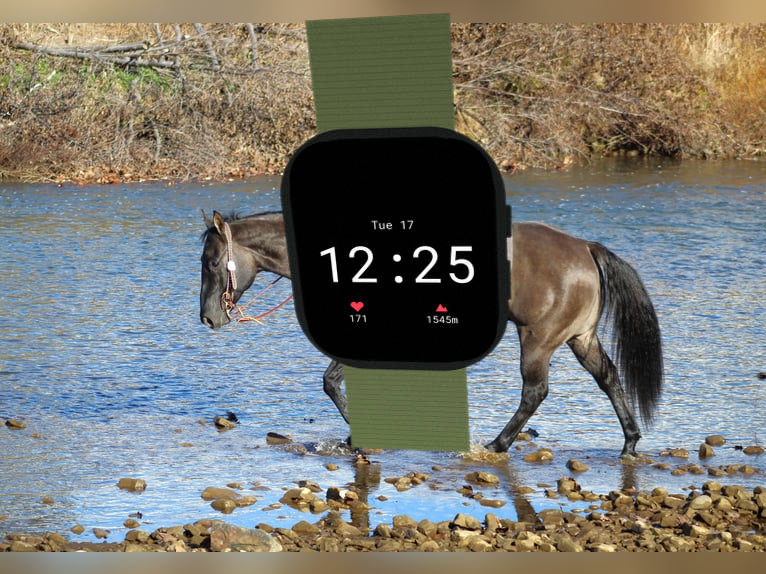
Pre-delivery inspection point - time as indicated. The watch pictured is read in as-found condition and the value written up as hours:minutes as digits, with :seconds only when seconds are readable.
12:25
